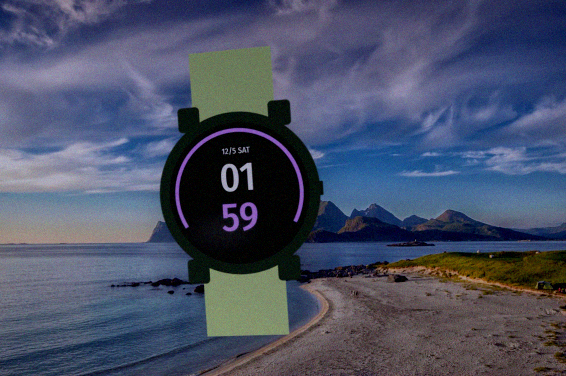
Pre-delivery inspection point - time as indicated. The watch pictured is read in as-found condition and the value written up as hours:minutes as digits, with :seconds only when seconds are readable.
1:59
